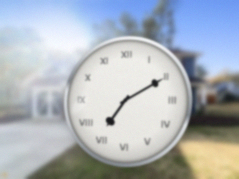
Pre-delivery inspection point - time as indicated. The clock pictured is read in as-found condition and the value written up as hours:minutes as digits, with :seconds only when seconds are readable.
7:10
